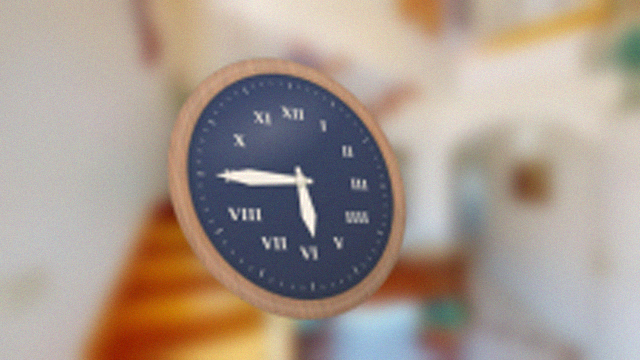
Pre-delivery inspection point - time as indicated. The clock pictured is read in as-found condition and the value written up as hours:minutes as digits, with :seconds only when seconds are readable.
5:45
